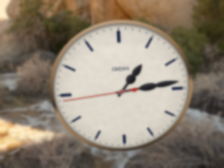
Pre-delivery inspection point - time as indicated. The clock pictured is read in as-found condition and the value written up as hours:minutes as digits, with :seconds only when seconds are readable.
1:13:44
